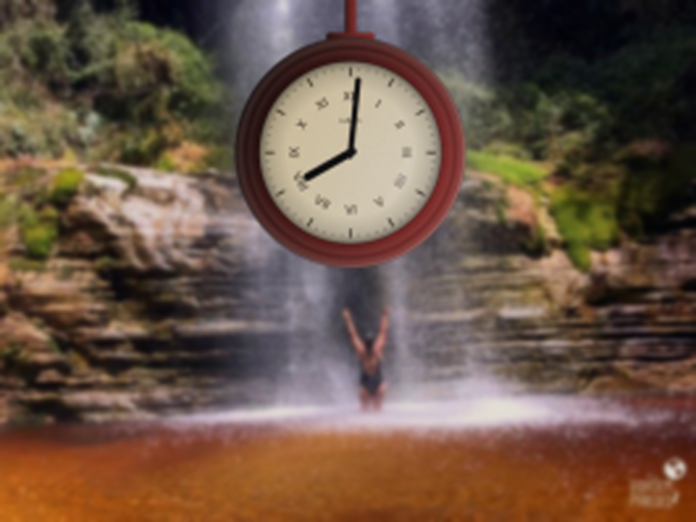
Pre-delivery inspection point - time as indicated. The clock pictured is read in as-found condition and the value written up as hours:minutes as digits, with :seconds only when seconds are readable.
8:01
